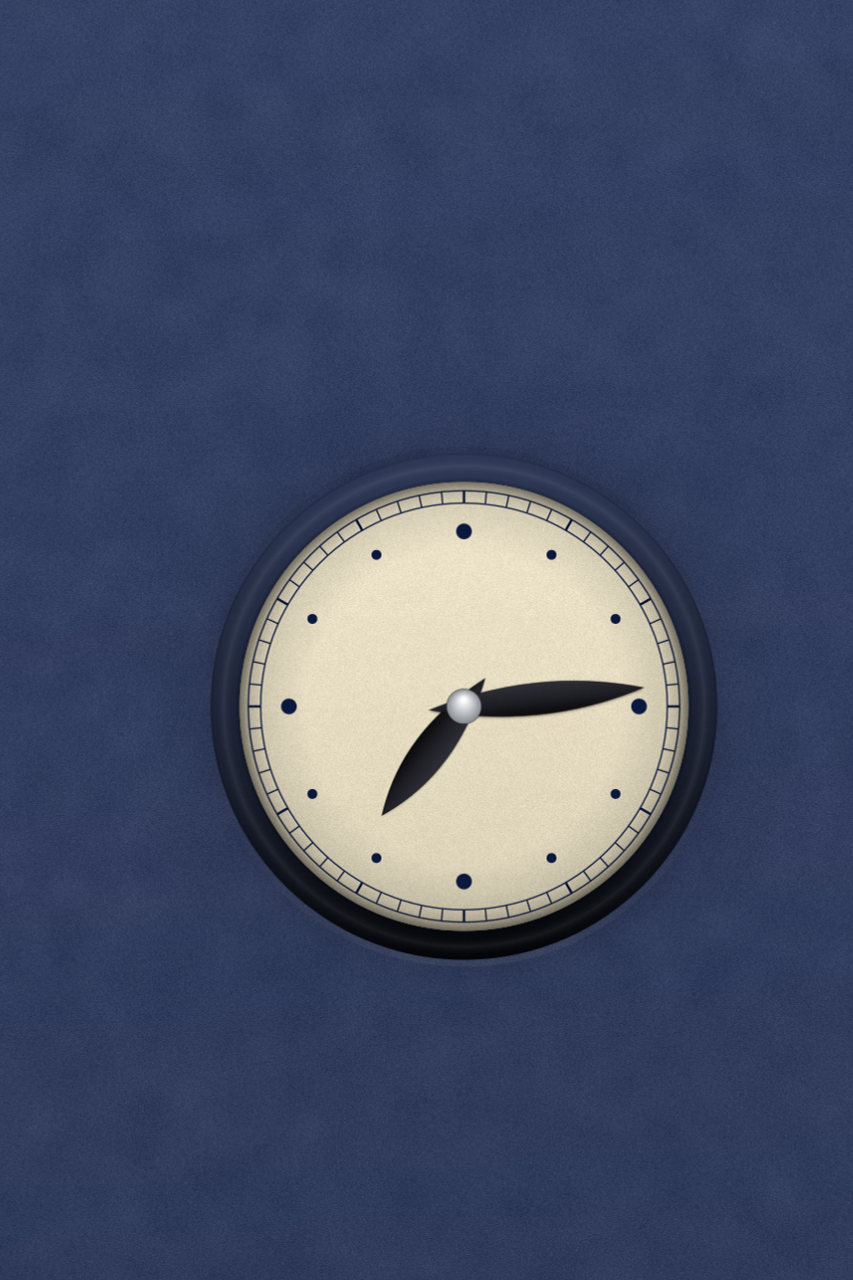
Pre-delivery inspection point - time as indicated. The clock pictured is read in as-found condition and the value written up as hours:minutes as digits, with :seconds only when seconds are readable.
7:14
